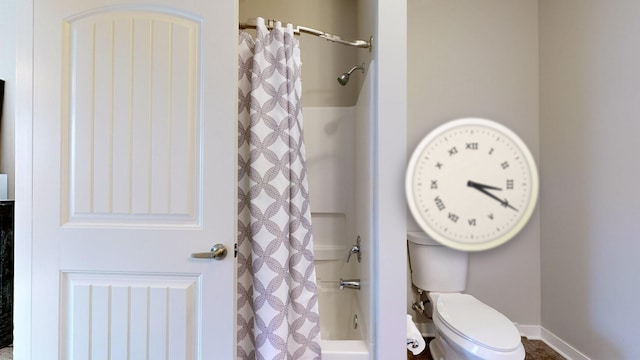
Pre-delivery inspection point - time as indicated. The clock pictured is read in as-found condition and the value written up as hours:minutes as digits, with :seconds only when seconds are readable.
3:20
